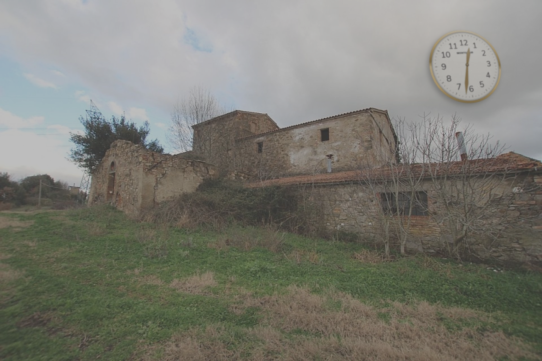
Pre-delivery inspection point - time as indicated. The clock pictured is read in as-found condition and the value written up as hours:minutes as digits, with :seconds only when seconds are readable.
12:32
